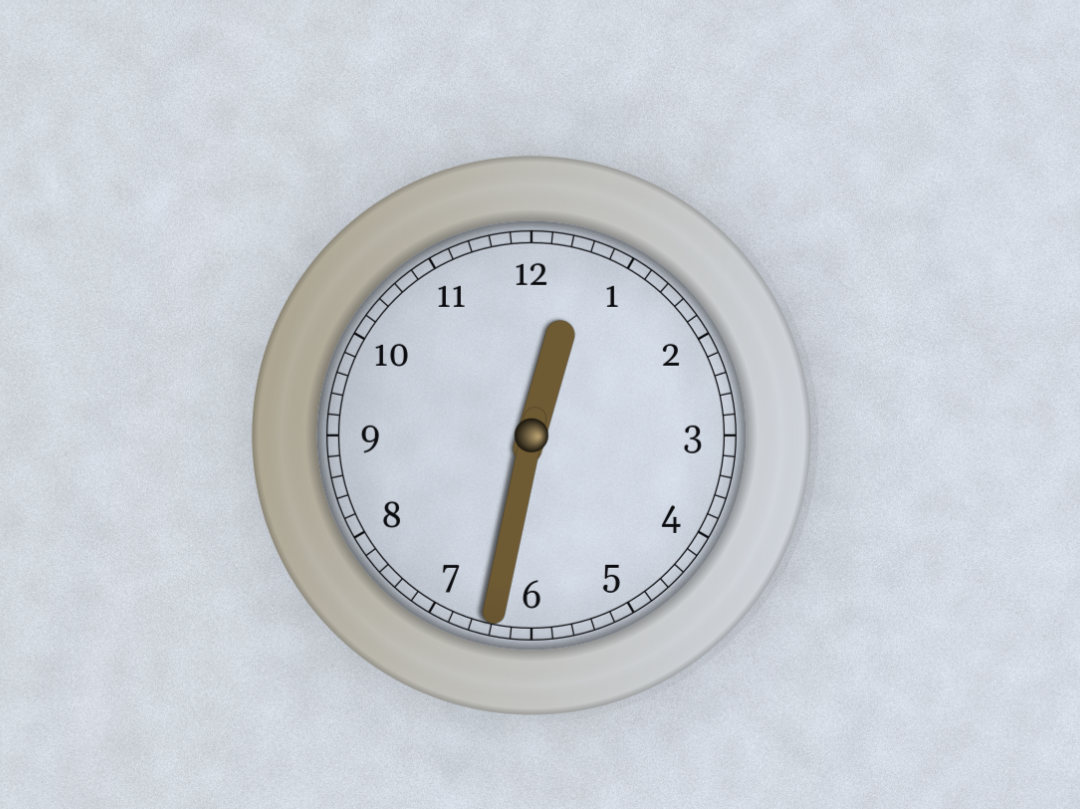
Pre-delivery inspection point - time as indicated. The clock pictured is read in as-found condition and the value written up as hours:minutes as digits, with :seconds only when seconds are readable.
12:32
